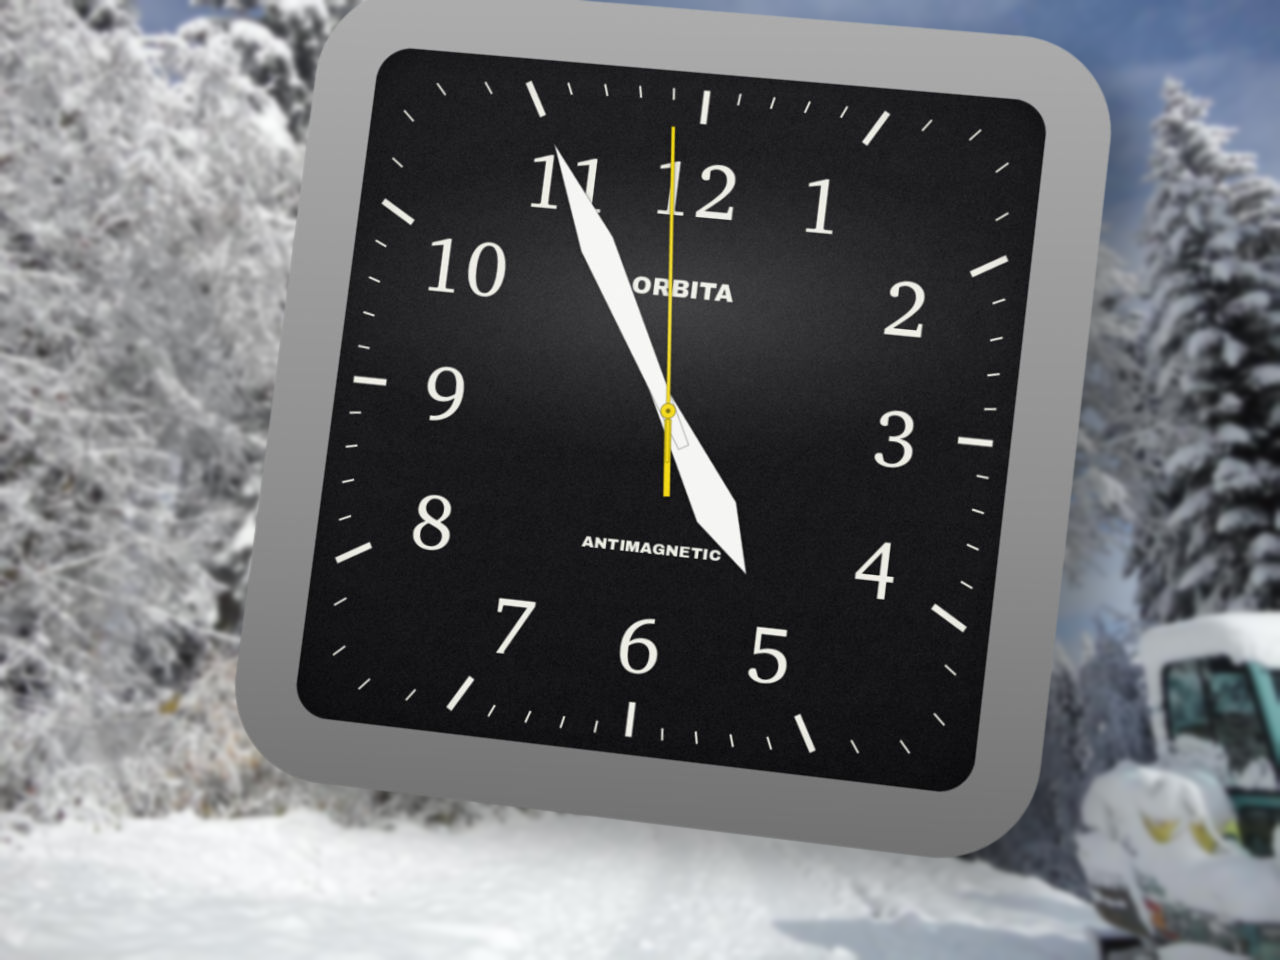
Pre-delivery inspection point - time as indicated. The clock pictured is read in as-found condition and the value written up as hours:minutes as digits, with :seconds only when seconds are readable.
4:54:59
